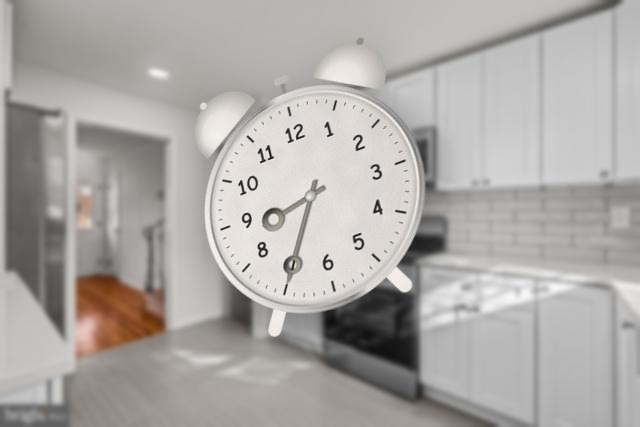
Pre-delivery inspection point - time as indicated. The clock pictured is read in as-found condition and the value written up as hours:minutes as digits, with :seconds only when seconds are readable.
8:35
